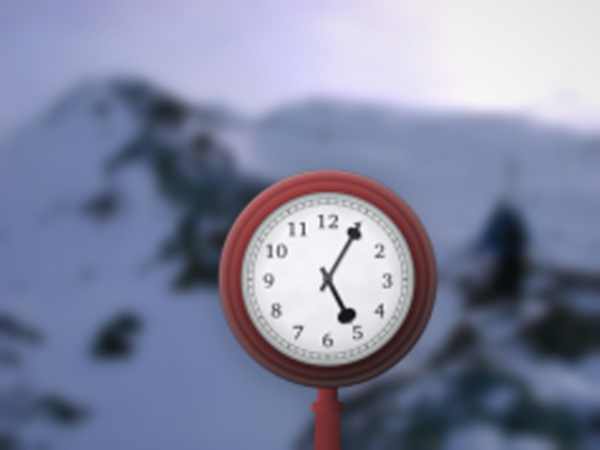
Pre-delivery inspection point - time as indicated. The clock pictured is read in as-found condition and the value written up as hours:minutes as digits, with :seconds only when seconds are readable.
5:05
